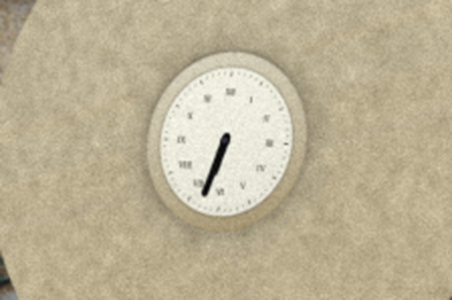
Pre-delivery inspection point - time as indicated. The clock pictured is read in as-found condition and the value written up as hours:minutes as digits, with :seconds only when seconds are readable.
6:33
